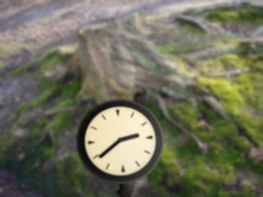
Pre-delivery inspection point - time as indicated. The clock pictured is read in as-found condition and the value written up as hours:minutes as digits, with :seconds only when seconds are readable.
2:39
